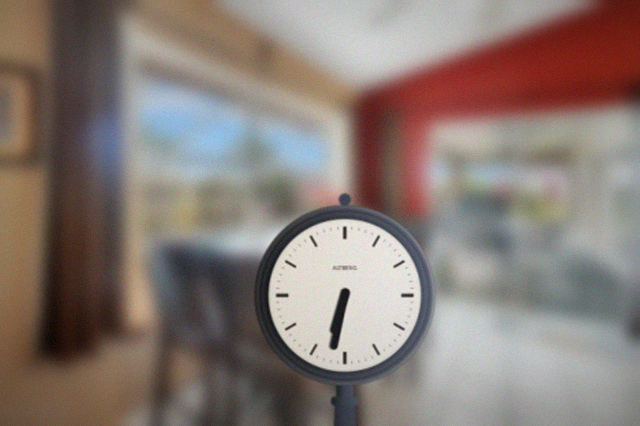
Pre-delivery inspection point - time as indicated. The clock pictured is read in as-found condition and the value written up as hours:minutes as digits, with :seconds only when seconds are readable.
6:32
